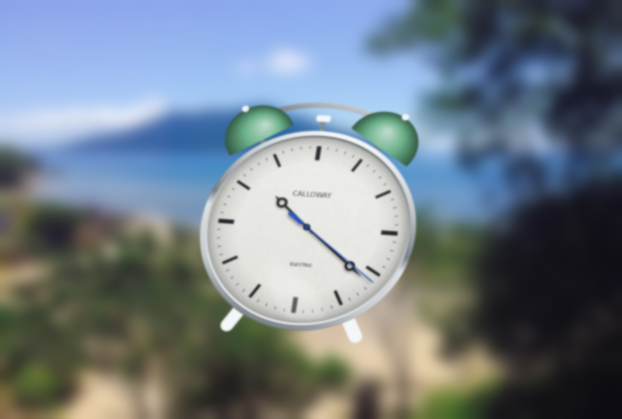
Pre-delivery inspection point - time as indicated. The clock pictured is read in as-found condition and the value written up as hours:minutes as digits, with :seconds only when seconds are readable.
10:21:21
